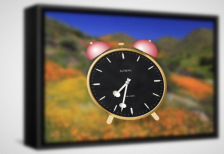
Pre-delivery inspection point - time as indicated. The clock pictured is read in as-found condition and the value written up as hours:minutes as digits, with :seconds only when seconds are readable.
7:33
